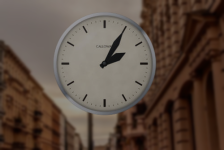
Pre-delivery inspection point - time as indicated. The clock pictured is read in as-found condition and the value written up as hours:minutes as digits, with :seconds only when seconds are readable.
2:05
